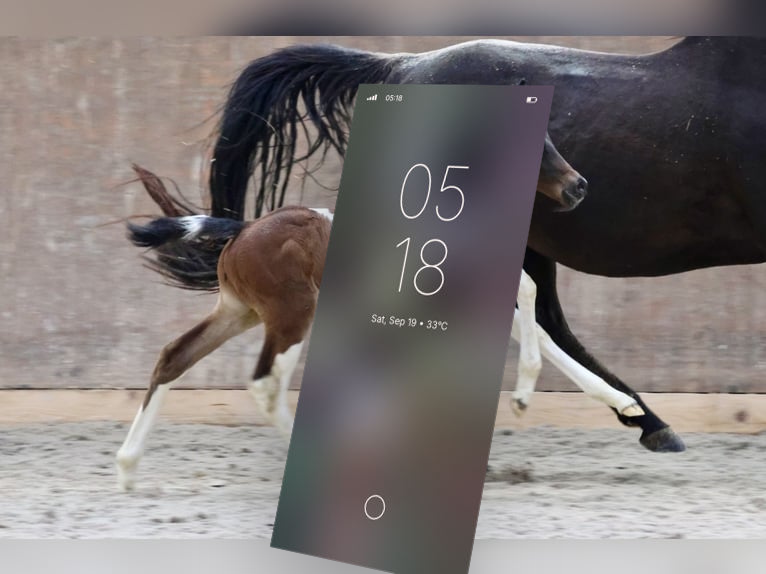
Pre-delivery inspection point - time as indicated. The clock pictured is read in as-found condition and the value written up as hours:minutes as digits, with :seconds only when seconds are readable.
5:18
